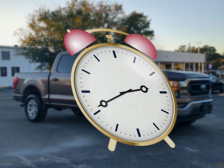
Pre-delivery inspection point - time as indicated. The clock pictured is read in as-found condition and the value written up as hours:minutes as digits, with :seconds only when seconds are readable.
2:41
